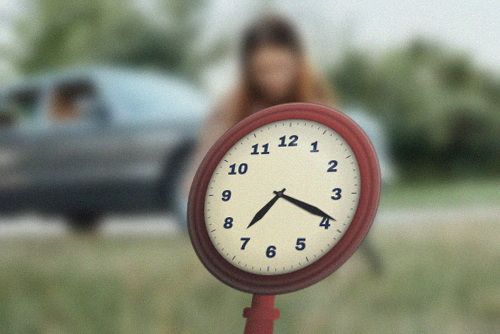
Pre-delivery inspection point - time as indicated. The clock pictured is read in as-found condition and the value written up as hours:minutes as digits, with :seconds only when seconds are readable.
7:19
